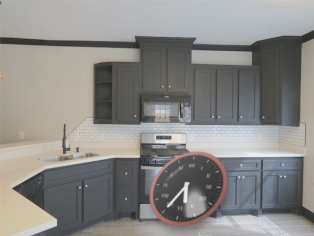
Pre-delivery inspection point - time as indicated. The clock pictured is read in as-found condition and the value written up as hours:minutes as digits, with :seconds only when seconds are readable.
5:35
